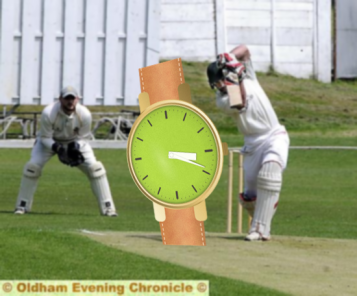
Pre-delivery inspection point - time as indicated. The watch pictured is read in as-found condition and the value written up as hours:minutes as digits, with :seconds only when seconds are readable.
3:19
